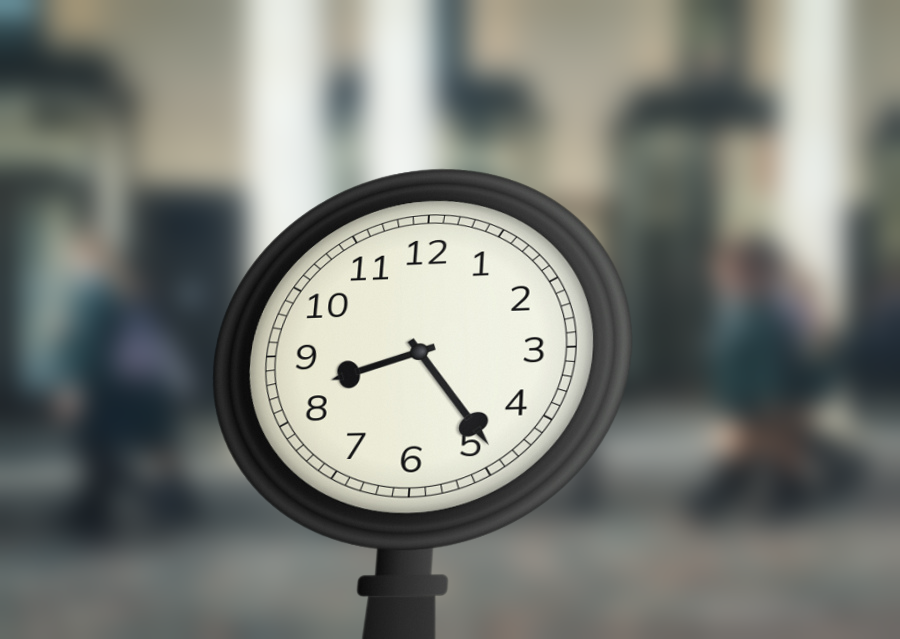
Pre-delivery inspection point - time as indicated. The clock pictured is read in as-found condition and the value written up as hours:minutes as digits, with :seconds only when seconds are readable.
8:24
